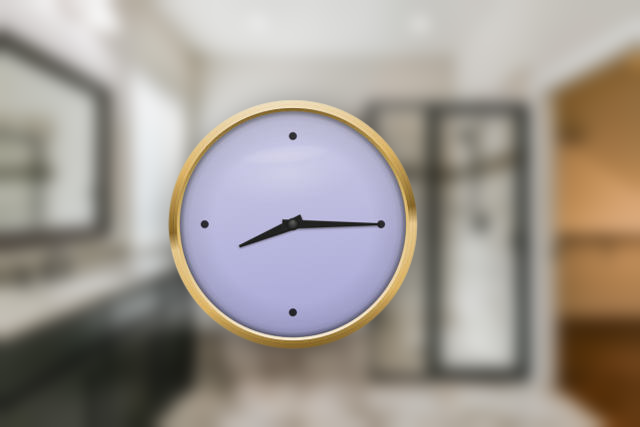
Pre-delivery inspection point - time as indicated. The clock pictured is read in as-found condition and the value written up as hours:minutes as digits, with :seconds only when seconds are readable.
8:15
